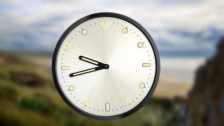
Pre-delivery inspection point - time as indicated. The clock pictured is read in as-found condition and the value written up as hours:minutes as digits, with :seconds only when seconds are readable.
9:43
